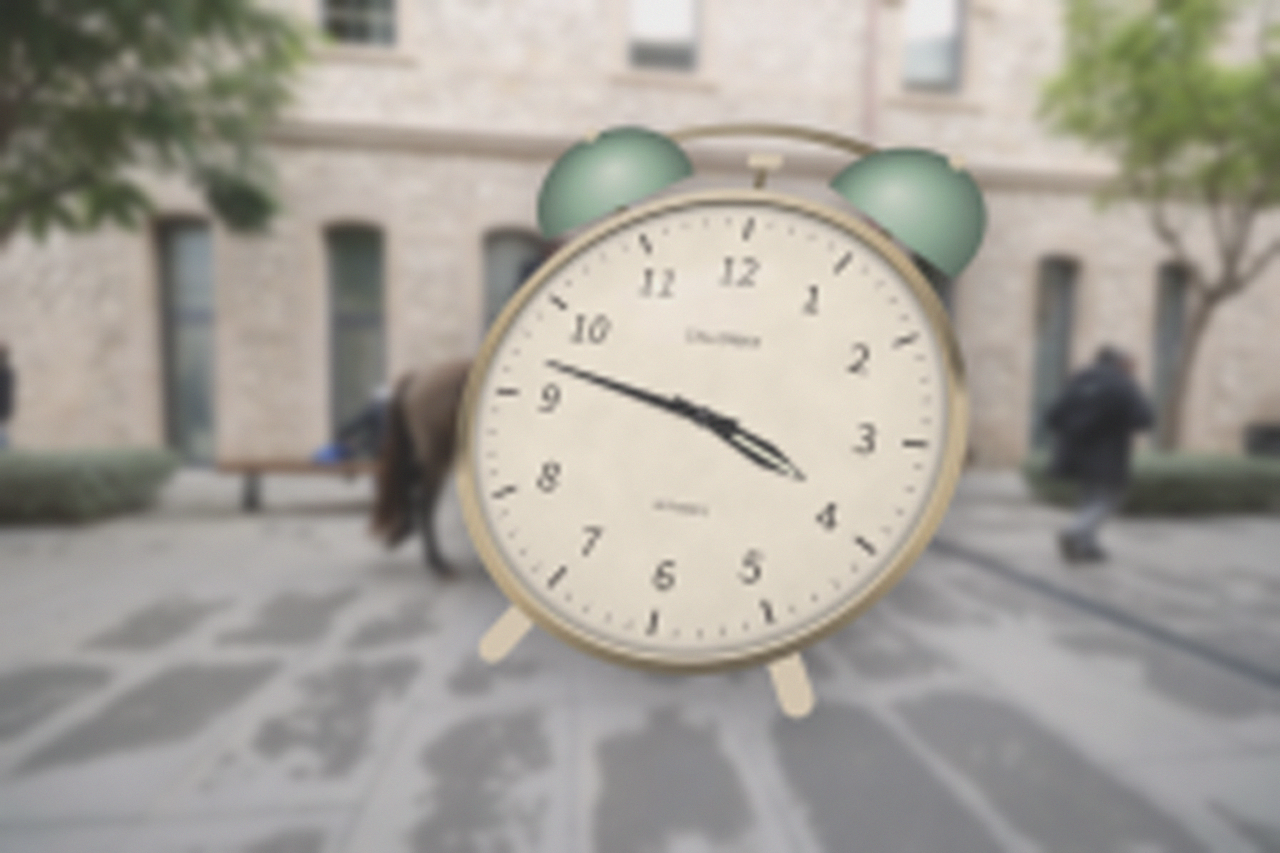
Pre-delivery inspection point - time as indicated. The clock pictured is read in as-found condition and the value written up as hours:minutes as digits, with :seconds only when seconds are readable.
3:47
